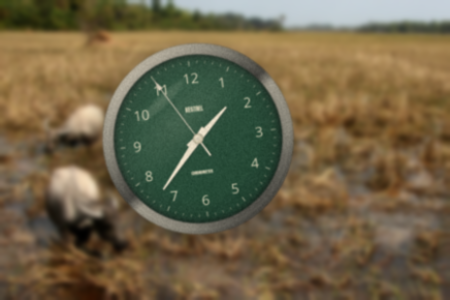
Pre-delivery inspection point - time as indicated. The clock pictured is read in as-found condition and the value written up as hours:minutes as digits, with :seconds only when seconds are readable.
1:36:55
